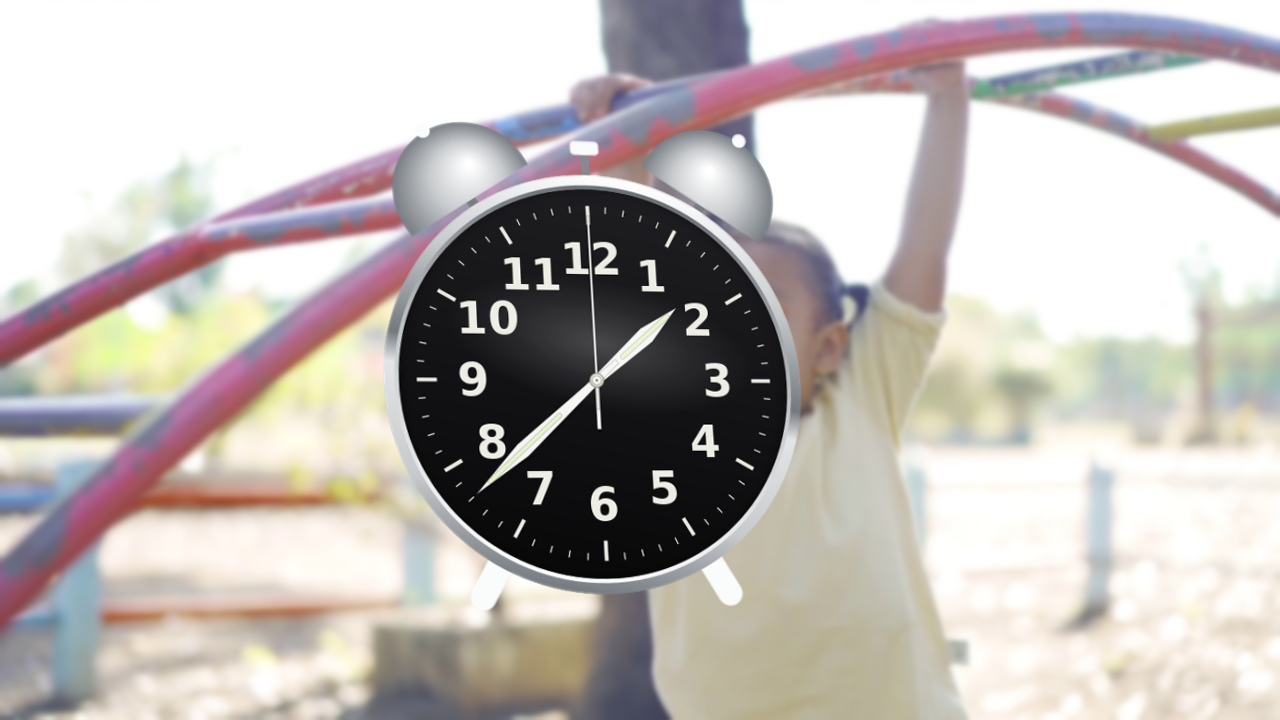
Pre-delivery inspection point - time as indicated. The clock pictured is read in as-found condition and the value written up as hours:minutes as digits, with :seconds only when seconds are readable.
1:38:00
